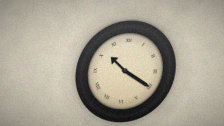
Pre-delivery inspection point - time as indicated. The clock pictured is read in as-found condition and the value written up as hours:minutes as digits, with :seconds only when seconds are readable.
10:20
